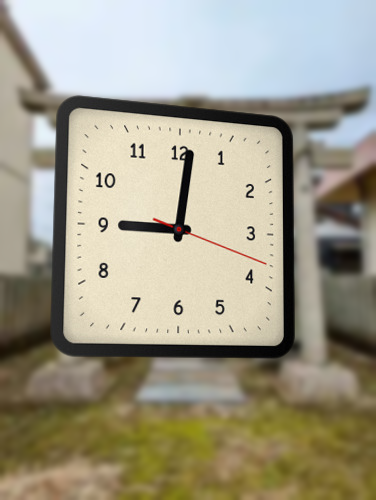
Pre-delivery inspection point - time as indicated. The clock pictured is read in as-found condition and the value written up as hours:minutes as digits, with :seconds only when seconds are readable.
9:01:18
